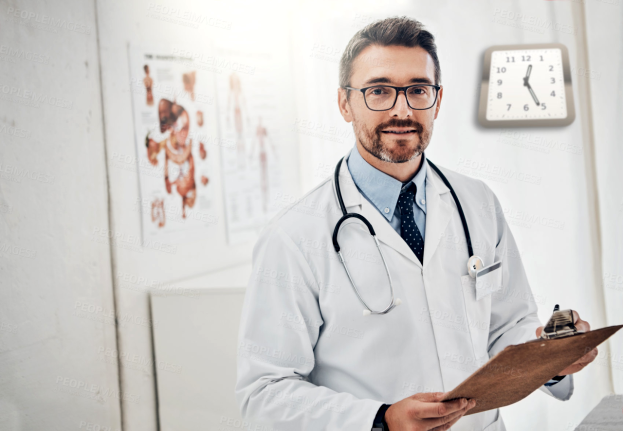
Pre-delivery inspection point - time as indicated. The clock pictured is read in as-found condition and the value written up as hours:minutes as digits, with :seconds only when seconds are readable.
12:26
